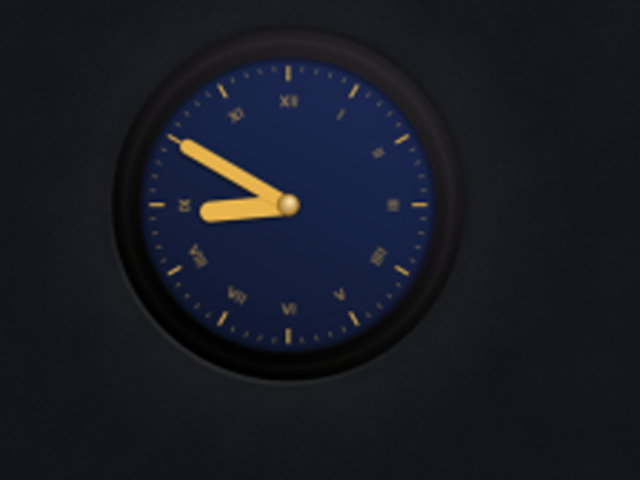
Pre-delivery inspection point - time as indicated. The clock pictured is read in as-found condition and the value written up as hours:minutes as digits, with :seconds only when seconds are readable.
8:50
